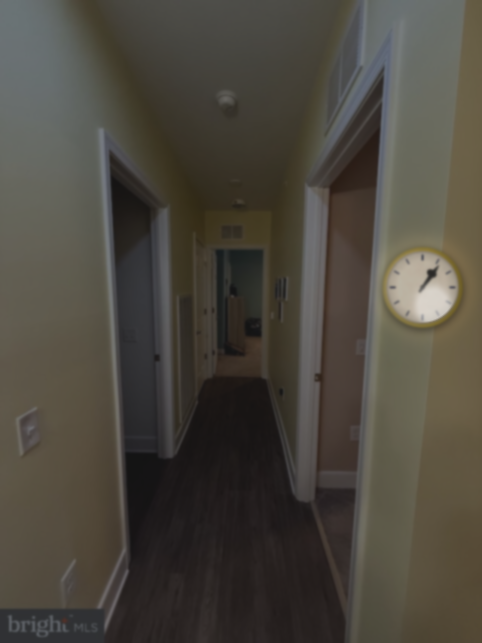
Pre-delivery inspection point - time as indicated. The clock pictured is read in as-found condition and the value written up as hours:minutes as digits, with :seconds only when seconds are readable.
1:06
